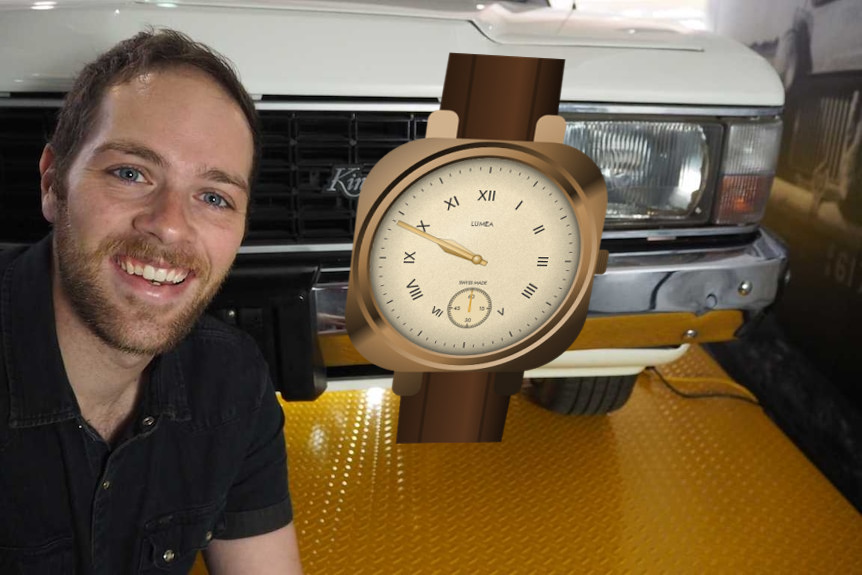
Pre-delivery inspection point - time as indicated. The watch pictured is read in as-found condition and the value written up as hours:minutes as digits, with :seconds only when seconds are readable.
9:49
